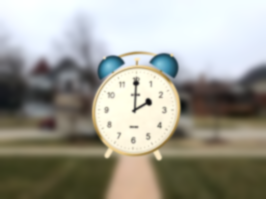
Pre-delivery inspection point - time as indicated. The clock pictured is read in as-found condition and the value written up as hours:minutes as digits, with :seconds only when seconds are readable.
2:00
